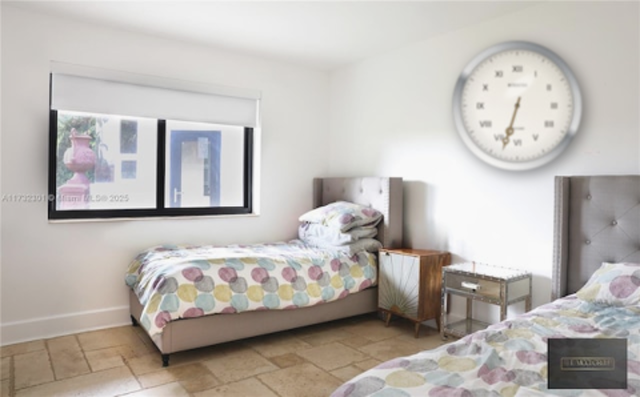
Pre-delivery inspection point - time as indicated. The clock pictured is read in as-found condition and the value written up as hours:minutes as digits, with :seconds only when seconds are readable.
6:33
